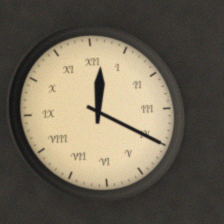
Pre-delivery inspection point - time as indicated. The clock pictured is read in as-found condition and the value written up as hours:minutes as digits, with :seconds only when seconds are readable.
12:20
